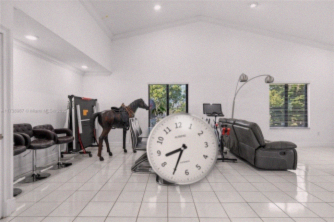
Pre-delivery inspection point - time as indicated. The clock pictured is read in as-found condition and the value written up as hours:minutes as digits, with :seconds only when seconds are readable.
8:35
